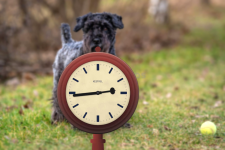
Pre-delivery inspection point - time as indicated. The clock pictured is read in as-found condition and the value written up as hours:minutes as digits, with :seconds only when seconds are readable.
2:44
